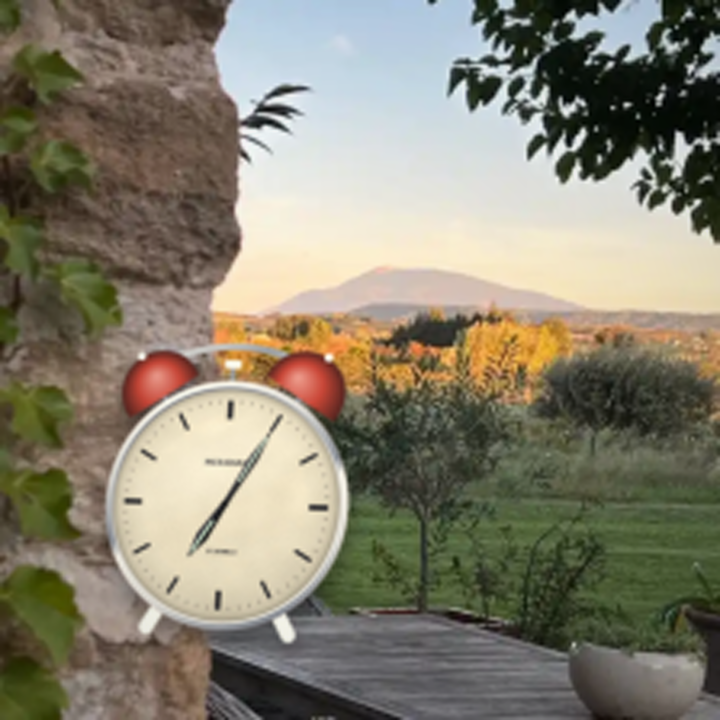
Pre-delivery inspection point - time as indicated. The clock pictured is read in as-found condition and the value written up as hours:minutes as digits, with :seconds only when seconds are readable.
7:05
